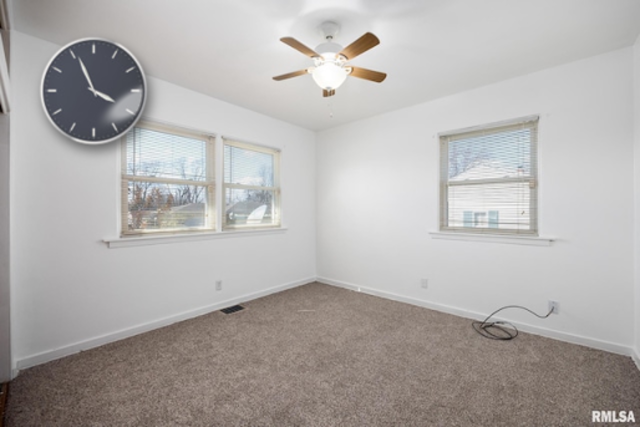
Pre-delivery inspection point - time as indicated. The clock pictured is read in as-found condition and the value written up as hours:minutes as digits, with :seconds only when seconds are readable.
3:56
